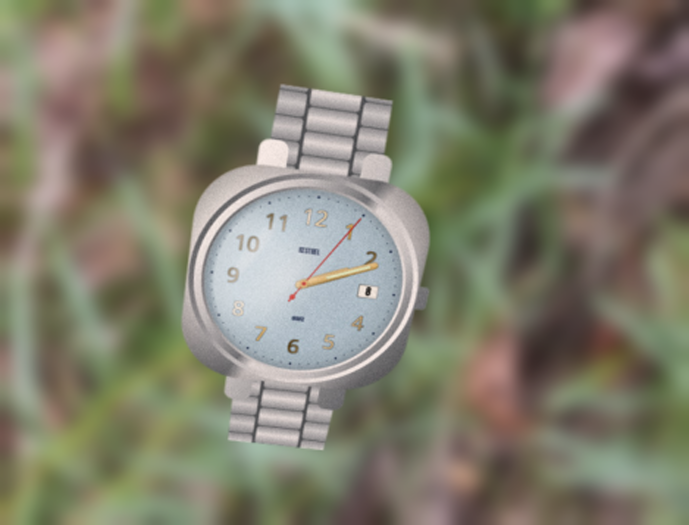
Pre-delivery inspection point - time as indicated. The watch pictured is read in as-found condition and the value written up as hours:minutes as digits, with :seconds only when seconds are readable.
2:11:05
